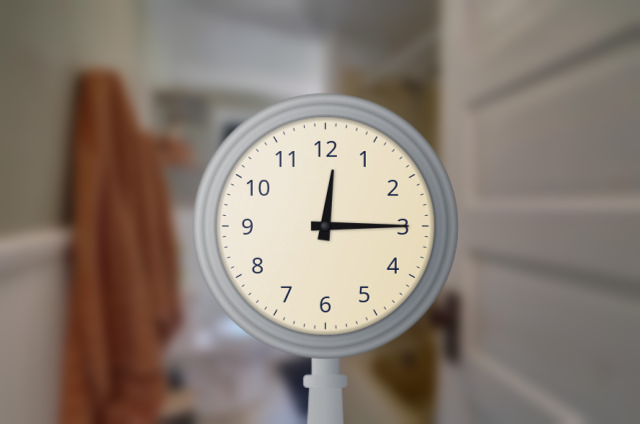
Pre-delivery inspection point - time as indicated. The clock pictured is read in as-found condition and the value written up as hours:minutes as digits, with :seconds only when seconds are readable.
12:15
